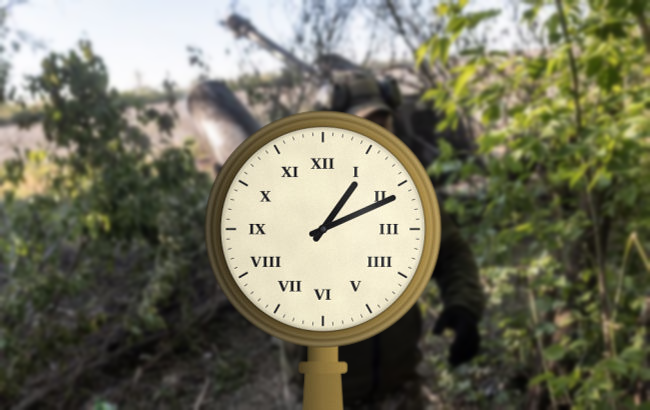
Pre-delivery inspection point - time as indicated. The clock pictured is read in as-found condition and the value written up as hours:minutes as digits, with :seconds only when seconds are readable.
1:11
